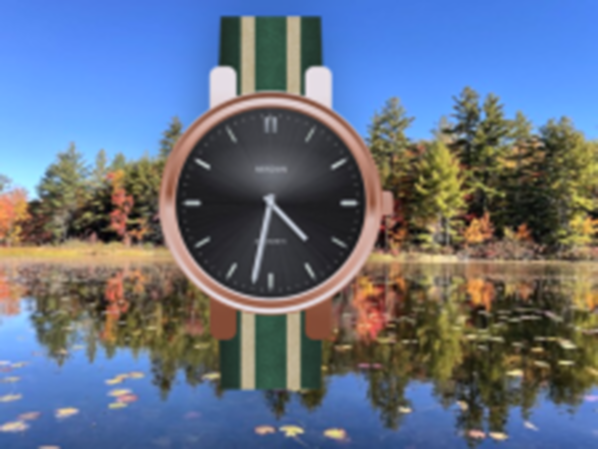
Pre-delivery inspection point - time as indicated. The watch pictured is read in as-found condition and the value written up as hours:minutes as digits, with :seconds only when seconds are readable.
4:32
